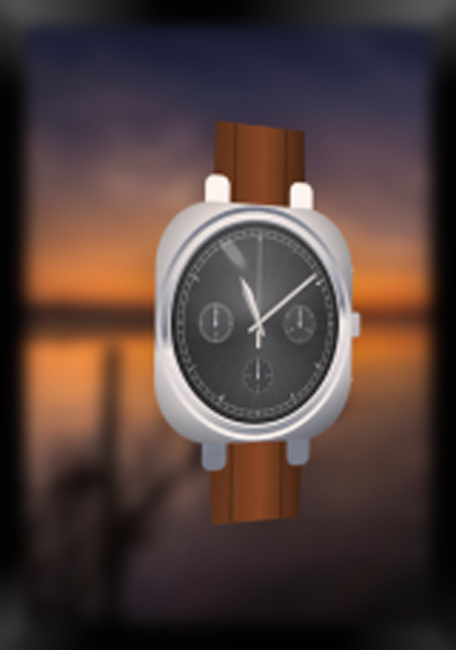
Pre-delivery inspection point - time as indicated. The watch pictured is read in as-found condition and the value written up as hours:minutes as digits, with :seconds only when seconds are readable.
11:09
